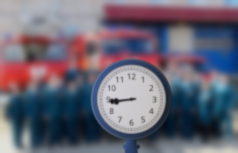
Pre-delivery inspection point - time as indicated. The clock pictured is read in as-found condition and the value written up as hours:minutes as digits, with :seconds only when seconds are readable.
8:44
